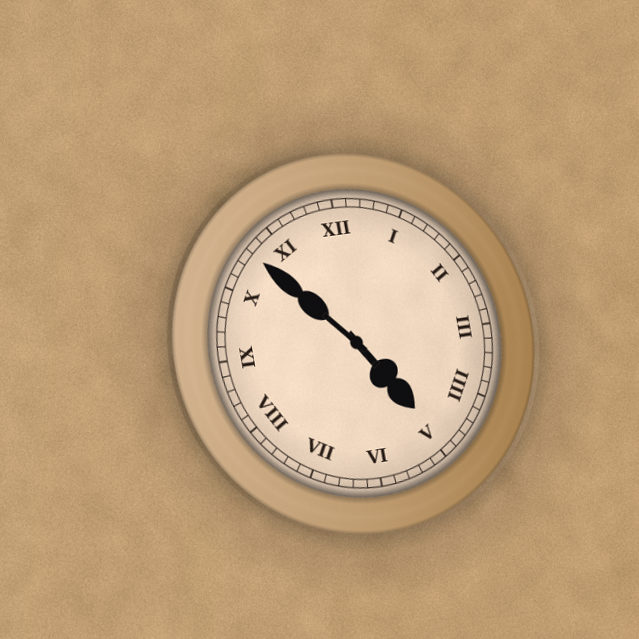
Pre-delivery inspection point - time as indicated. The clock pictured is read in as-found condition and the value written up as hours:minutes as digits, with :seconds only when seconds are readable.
4:53
